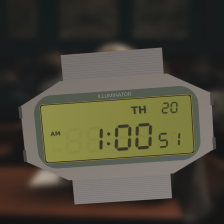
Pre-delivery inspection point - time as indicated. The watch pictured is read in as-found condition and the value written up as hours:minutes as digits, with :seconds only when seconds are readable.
1:00:51
